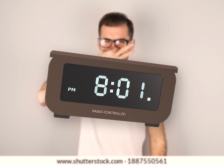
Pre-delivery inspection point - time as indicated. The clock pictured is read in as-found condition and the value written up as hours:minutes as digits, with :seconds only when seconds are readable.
8:01
